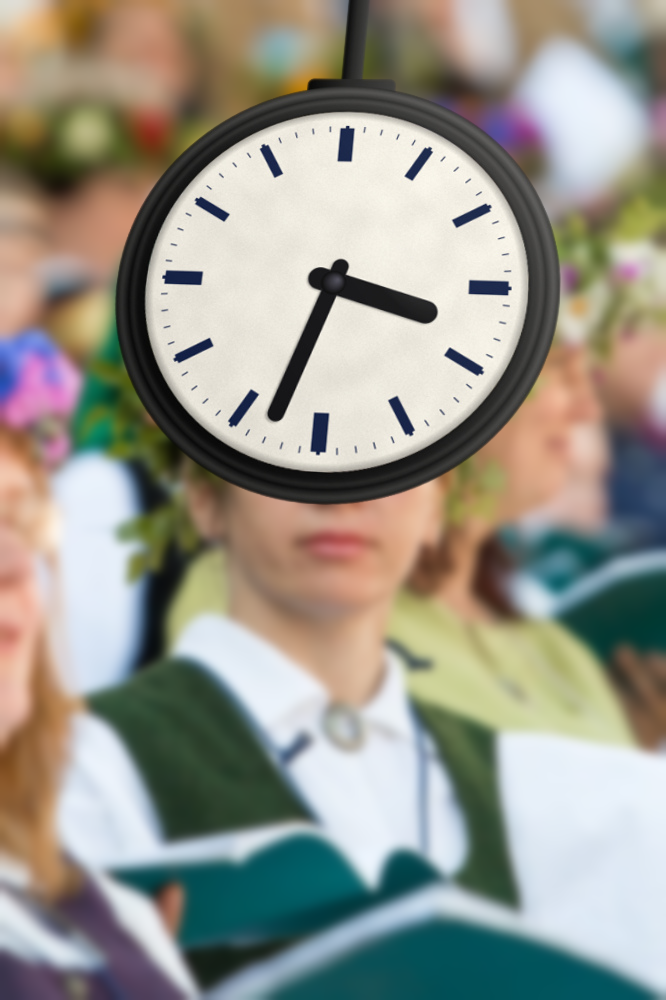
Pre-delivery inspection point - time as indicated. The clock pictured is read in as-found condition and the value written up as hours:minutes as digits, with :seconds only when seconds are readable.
3:33
